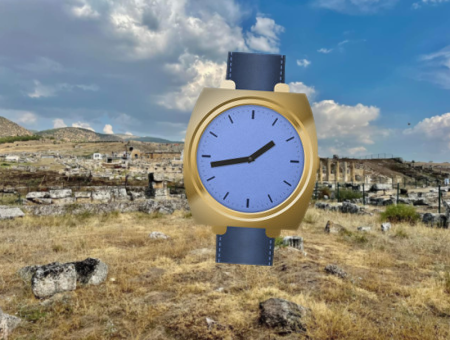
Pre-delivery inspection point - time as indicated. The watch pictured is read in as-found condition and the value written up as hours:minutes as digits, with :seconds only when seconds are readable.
1:43
